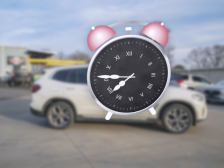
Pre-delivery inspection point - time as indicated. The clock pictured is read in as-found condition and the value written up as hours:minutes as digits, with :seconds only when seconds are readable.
7:46
